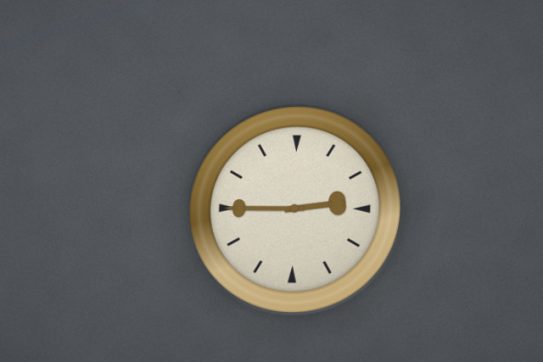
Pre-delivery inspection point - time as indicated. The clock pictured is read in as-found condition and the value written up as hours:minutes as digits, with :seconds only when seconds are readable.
2:45
